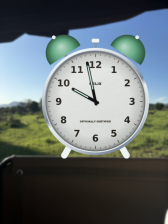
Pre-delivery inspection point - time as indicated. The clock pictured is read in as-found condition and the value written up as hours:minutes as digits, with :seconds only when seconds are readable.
9:58
